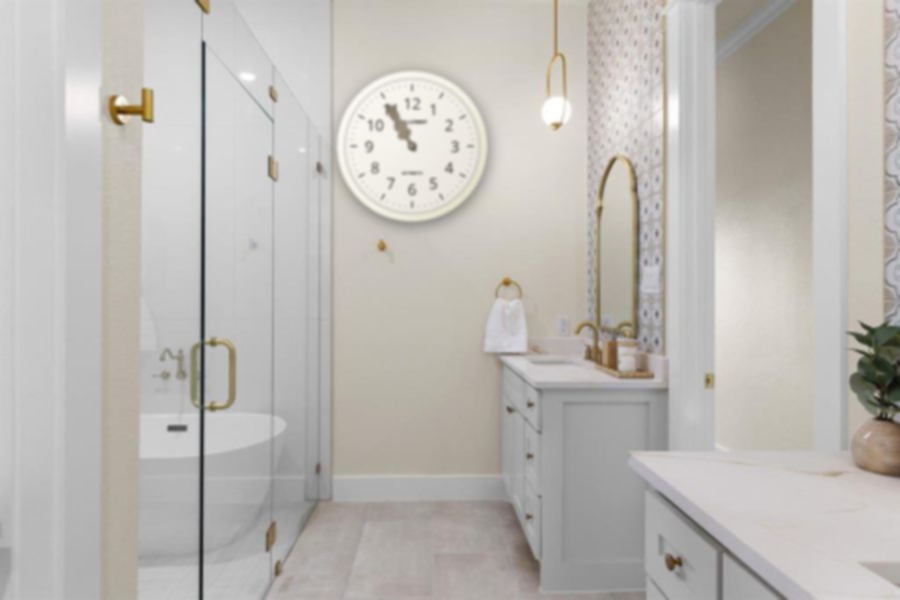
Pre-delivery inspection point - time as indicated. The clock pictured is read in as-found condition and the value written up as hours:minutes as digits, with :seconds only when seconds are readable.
10:55
